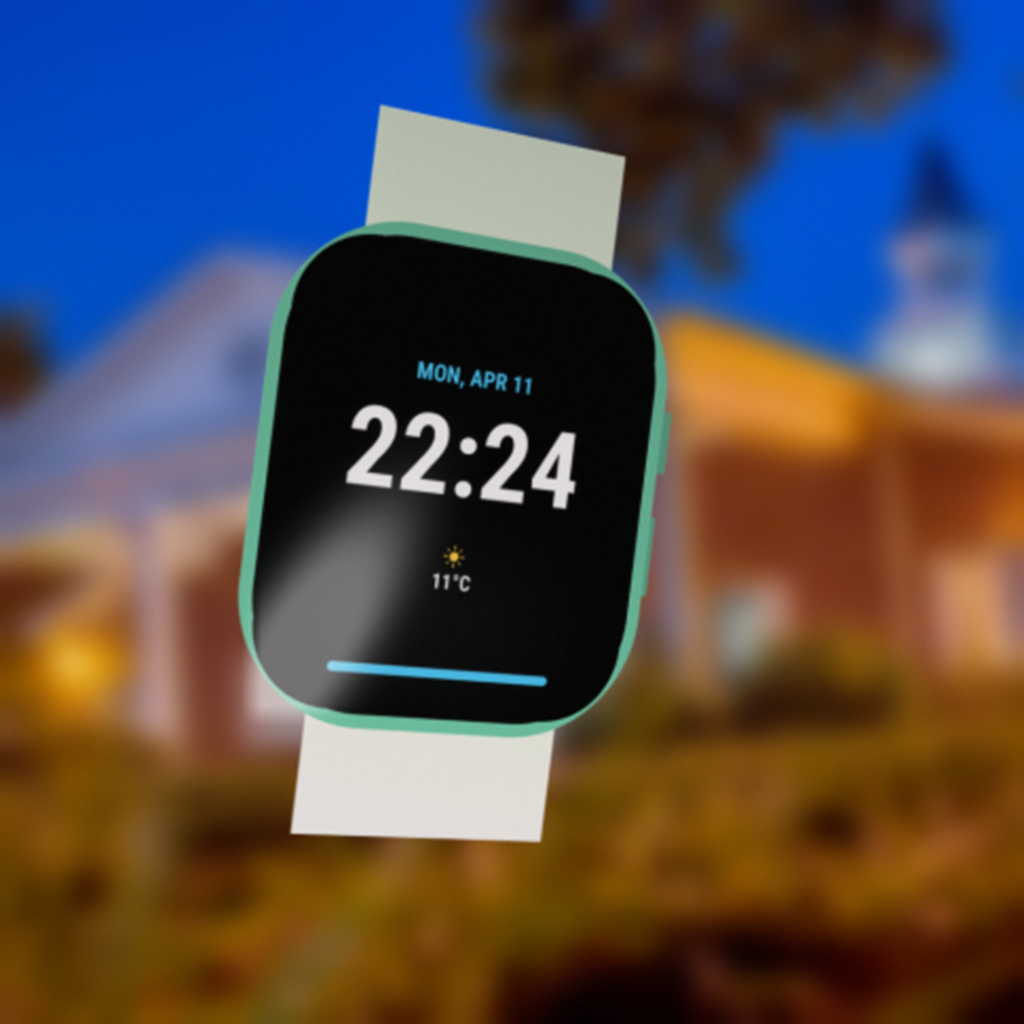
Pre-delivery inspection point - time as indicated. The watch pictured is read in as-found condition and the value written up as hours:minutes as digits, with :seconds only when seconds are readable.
22:24
